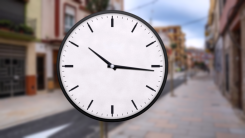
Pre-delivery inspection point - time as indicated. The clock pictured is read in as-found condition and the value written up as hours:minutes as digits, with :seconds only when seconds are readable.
10:16
